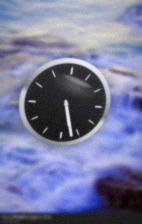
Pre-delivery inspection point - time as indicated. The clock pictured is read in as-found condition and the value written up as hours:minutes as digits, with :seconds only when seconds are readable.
5:27
